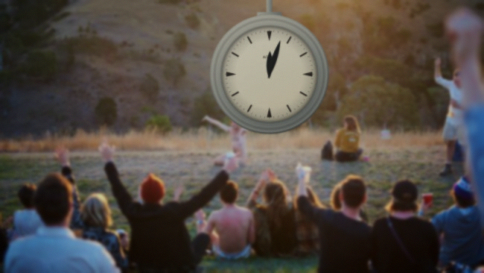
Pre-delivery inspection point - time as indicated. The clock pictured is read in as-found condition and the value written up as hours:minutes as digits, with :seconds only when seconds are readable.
12:03
